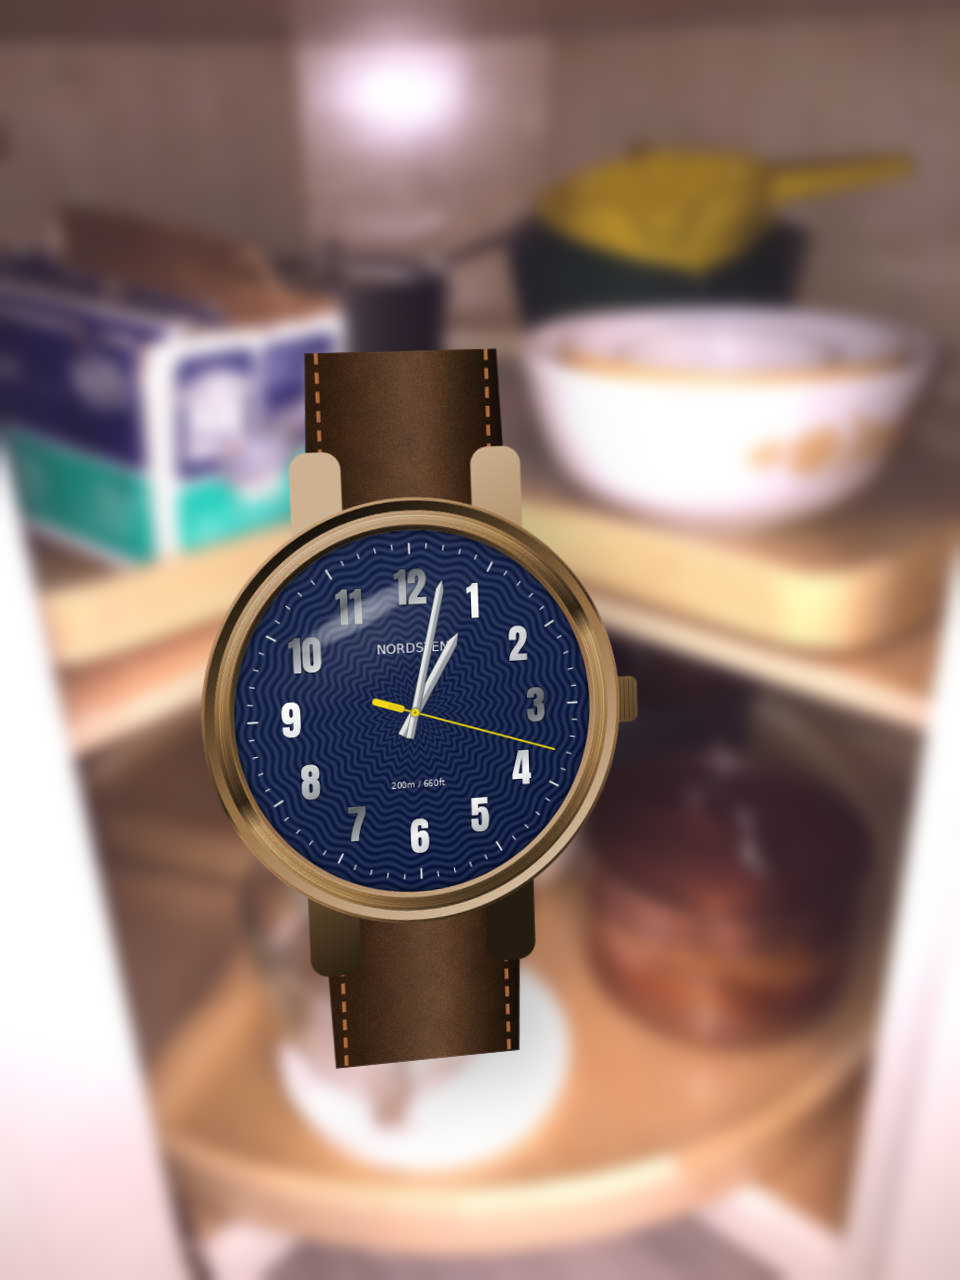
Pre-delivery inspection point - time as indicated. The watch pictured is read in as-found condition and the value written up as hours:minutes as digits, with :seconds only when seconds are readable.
1:02:18
